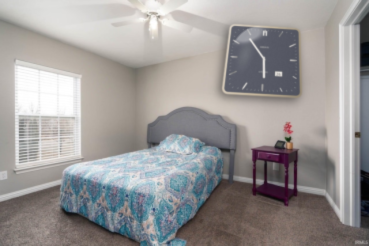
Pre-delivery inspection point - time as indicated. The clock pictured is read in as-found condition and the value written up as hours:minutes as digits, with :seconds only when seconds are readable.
5:54
